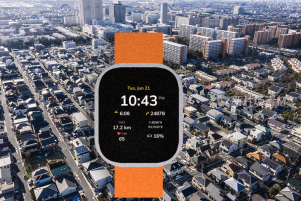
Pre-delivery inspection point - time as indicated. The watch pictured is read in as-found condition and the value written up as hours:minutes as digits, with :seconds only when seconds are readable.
10:43
